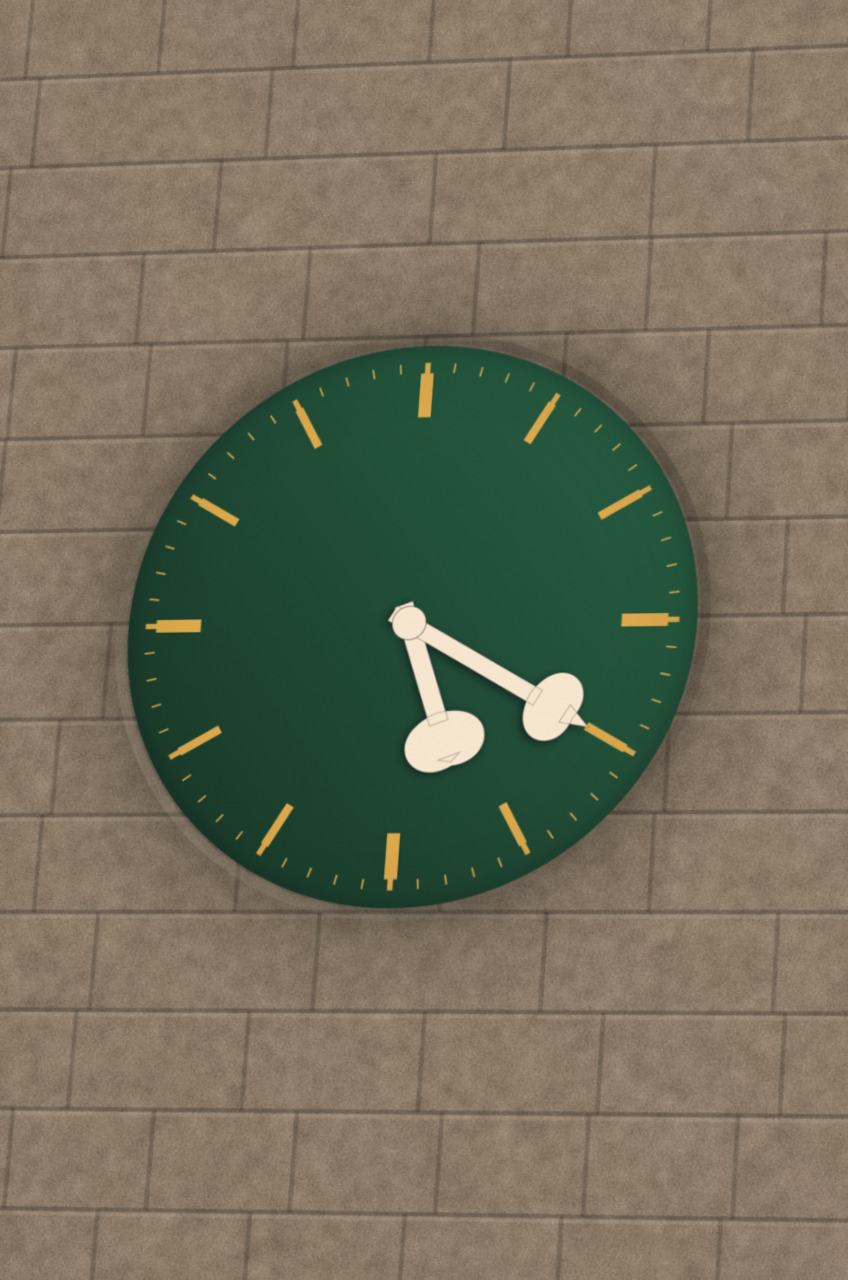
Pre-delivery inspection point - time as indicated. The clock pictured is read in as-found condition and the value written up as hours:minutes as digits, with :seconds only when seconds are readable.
5:20
